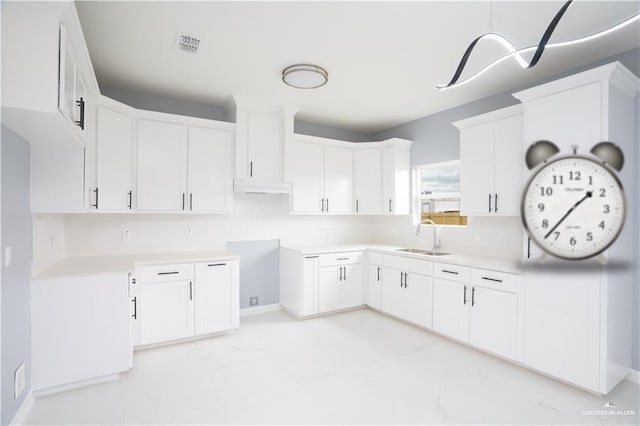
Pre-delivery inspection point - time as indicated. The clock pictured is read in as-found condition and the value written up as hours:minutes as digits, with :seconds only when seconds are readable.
1:37
